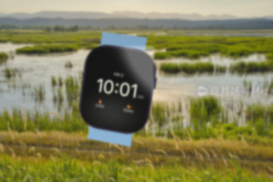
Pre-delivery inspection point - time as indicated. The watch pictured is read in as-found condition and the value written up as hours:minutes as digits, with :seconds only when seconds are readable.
10:01
